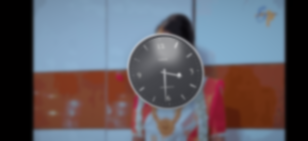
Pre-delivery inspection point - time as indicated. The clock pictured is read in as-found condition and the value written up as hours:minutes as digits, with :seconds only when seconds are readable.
3:31
